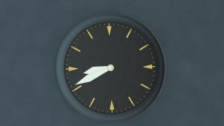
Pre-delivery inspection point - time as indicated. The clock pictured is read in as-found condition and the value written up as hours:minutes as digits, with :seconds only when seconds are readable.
8:41
